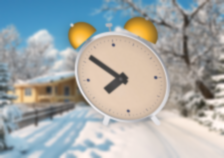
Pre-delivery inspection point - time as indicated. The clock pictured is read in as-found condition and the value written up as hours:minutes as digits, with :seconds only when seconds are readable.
7:52
